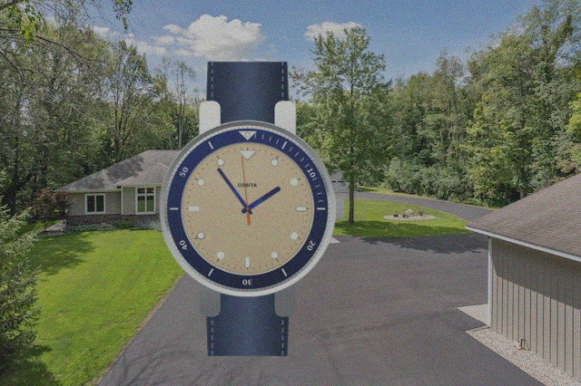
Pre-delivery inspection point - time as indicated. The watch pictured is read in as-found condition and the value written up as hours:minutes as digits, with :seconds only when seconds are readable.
1:53:59
